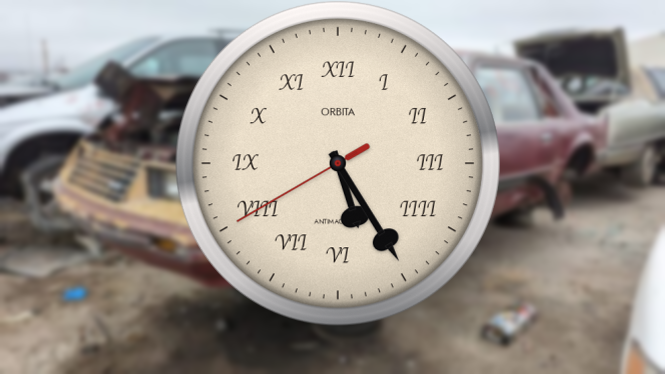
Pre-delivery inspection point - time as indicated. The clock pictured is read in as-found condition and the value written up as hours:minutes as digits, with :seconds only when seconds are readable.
5:24:40
